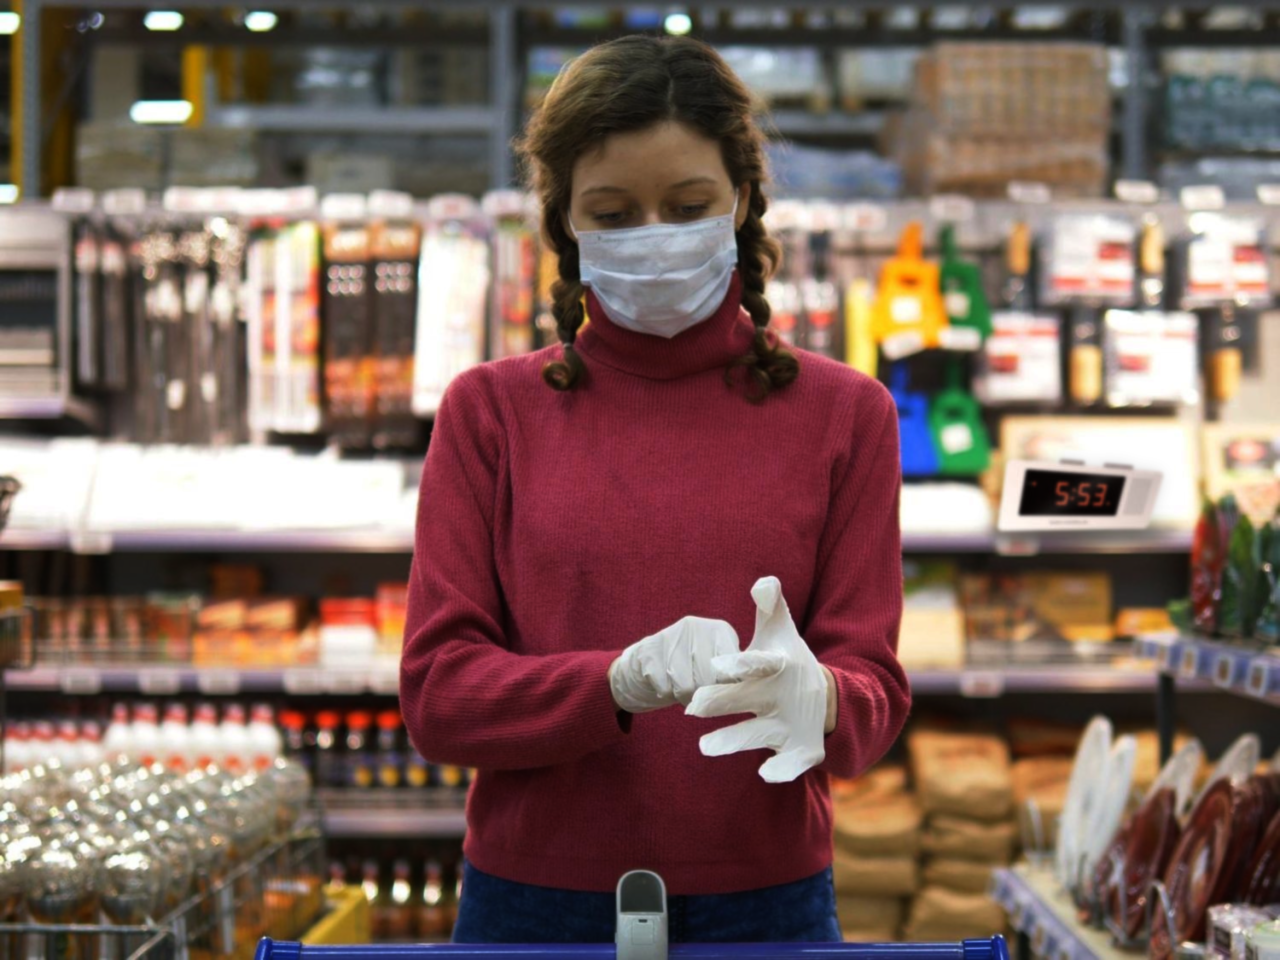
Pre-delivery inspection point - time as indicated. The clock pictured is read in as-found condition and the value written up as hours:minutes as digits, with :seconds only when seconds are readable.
5:53
